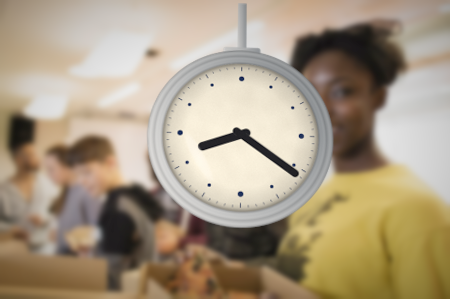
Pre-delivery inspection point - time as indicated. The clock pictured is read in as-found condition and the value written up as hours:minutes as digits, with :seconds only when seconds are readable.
8:21
